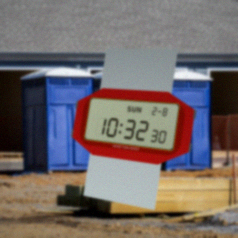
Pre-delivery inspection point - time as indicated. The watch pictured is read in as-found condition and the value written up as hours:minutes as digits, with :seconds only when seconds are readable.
10:32:30
